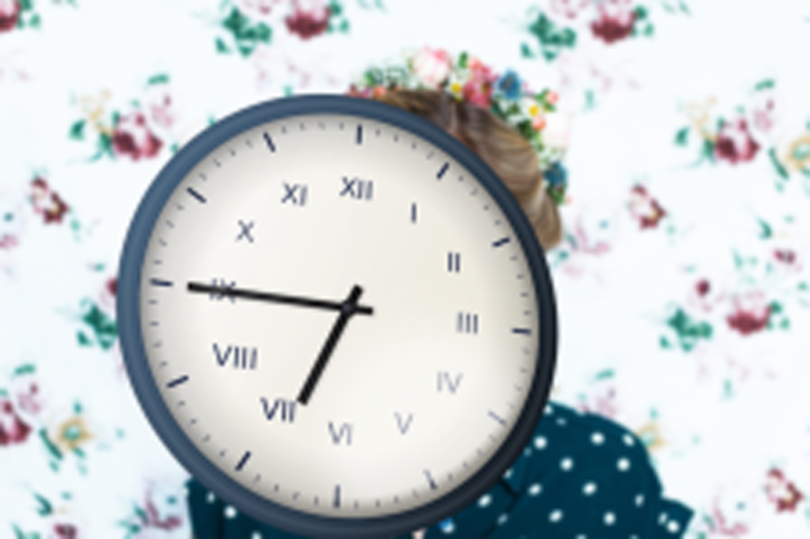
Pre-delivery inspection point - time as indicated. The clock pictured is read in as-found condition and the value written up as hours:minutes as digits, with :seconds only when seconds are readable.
6:45
